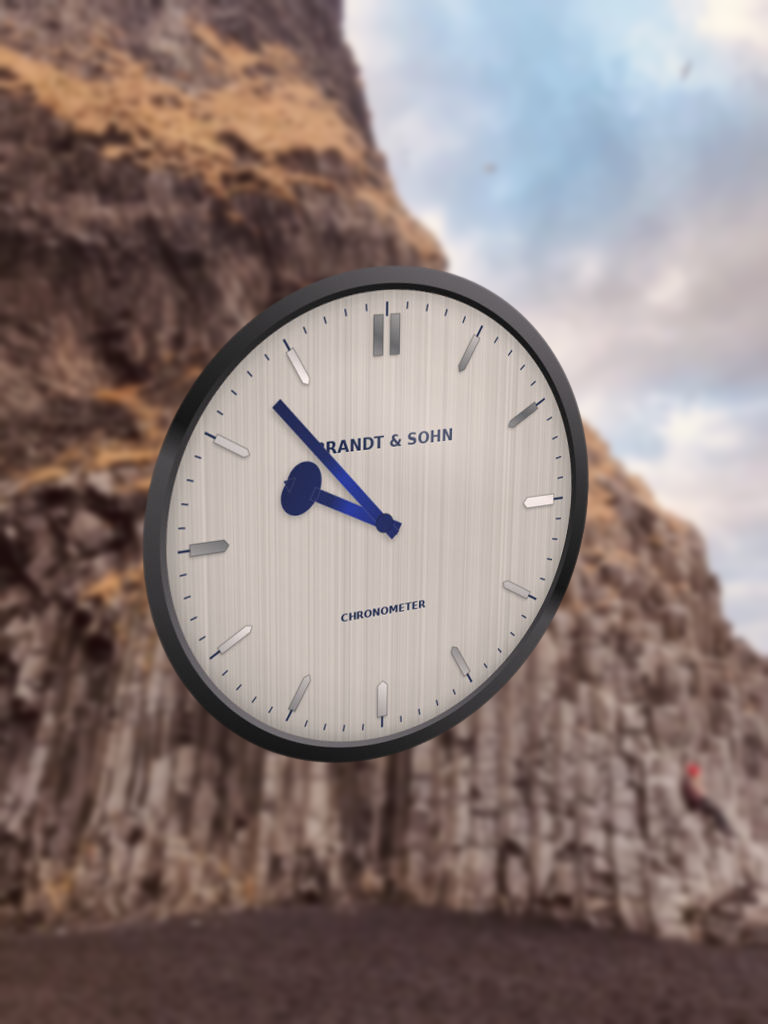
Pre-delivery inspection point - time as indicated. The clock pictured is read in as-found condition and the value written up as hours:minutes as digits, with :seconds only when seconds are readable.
9:53
